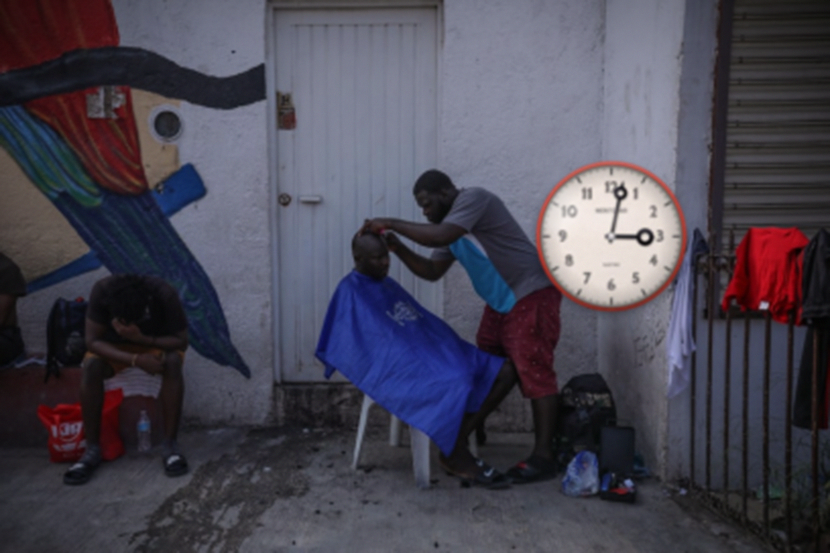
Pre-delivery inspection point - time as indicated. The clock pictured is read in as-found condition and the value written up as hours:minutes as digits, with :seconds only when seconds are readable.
3:02
